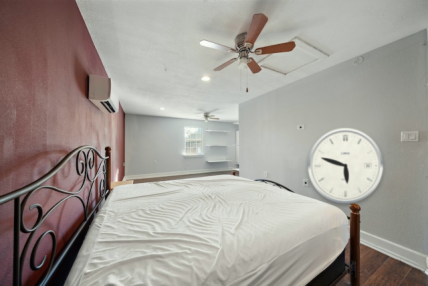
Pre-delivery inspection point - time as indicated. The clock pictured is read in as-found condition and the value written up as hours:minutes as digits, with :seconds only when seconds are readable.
5:48
